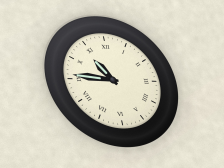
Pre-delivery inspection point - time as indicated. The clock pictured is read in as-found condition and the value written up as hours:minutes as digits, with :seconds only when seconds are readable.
10:46
